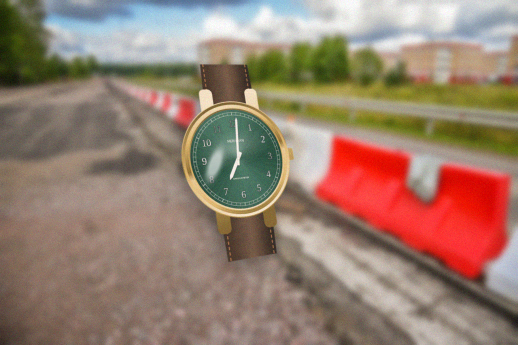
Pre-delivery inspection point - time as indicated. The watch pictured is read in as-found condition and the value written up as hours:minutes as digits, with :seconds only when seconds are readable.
7:01
